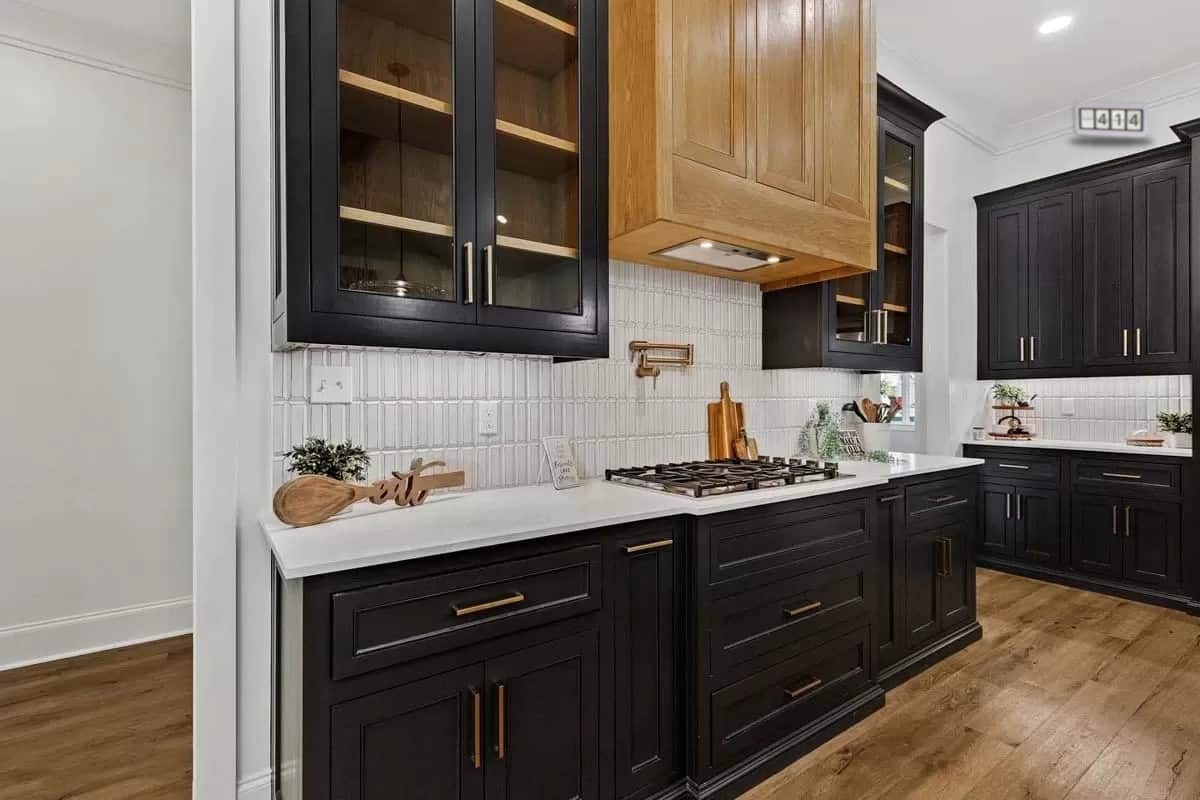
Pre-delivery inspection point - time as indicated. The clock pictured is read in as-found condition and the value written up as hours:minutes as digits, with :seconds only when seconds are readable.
4:14
